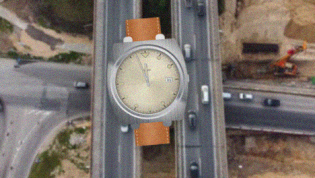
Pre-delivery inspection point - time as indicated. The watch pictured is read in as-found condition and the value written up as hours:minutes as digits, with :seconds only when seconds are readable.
11:57
